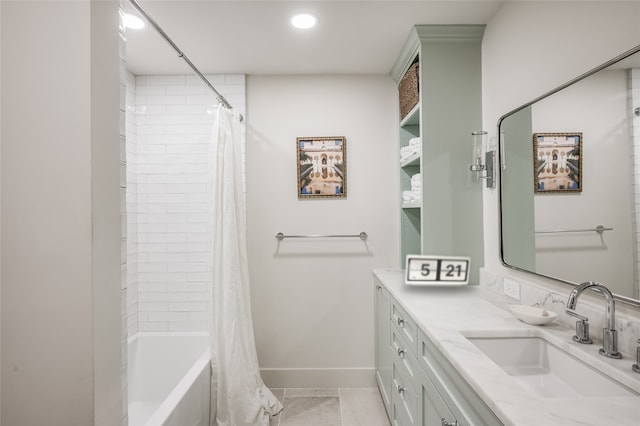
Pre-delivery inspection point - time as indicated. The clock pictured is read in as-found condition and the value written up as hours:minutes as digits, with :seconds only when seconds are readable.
5:21
